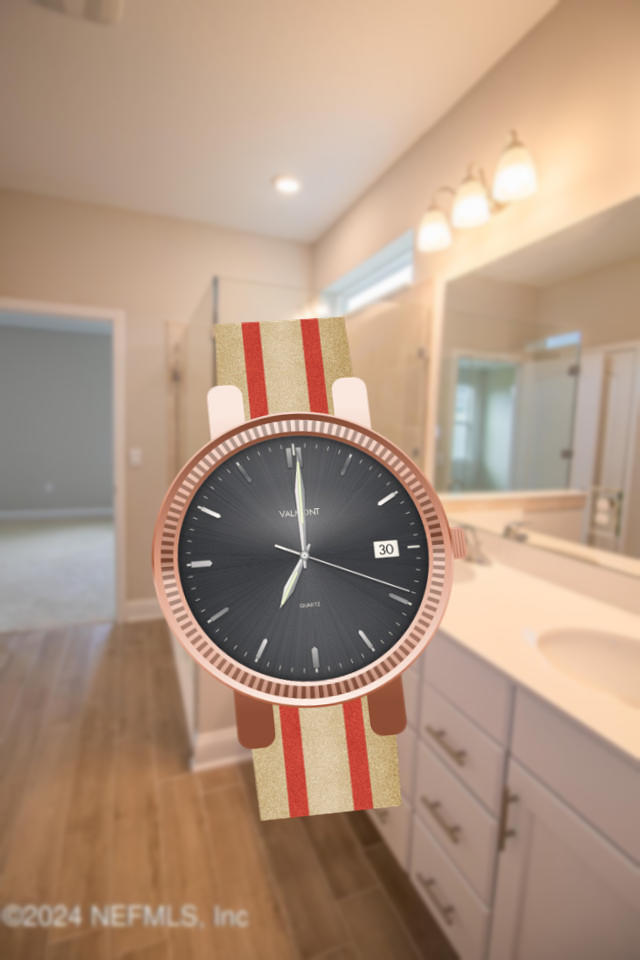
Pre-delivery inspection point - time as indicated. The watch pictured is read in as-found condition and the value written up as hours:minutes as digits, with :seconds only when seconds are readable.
7:00:19
